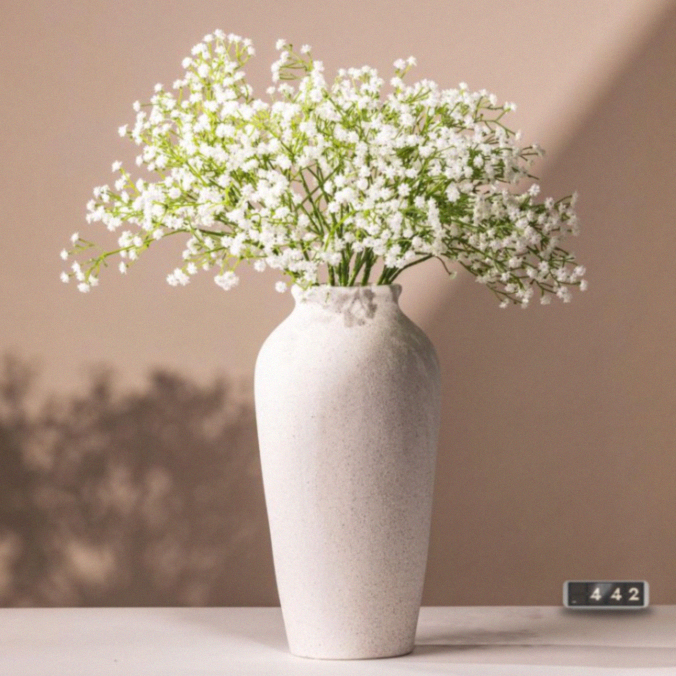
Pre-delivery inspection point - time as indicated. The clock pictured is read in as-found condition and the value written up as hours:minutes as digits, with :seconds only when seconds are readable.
4:42
